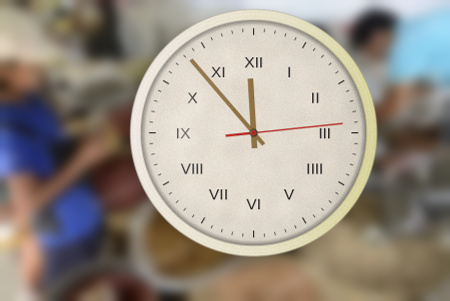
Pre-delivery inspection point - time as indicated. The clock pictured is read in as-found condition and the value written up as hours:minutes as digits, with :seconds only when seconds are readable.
11:53:14
